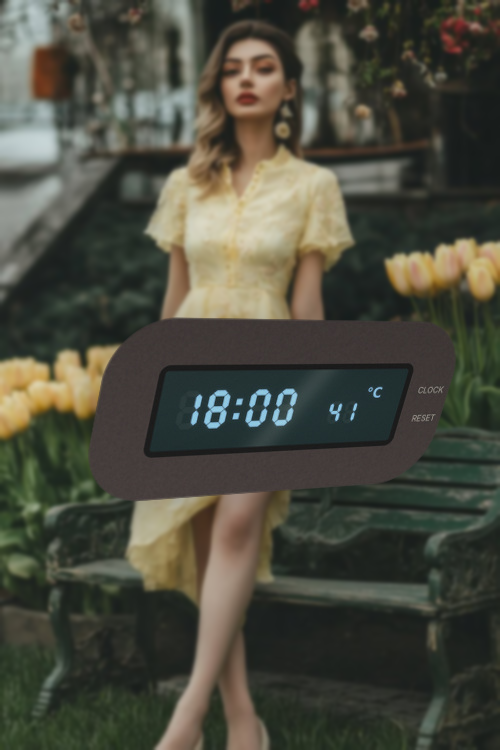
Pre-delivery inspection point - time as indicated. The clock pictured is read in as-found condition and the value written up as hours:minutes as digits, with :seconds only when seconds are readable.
18:00
